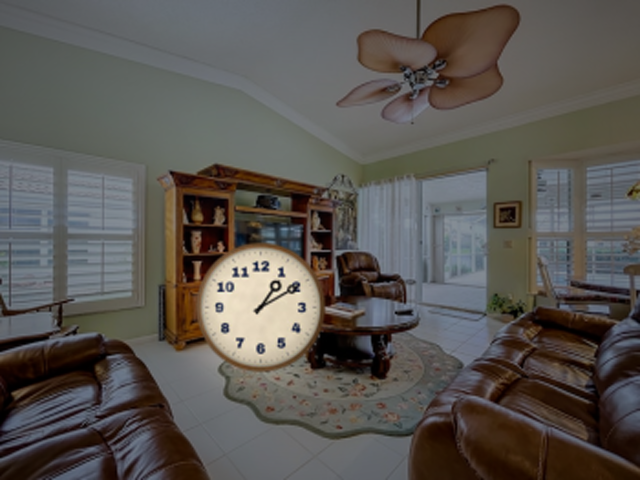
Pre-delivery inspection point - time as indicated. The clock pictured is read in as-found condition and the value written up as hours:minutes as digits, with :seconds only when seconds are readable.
1:10
